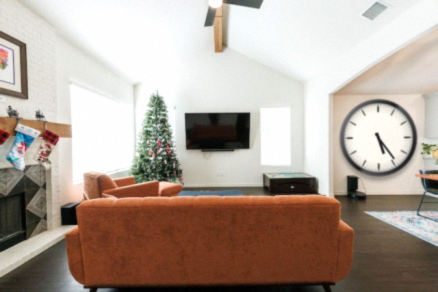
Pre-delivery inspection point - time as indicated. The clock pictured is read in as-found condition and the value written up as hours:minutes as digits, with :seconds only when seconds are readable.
5:24
